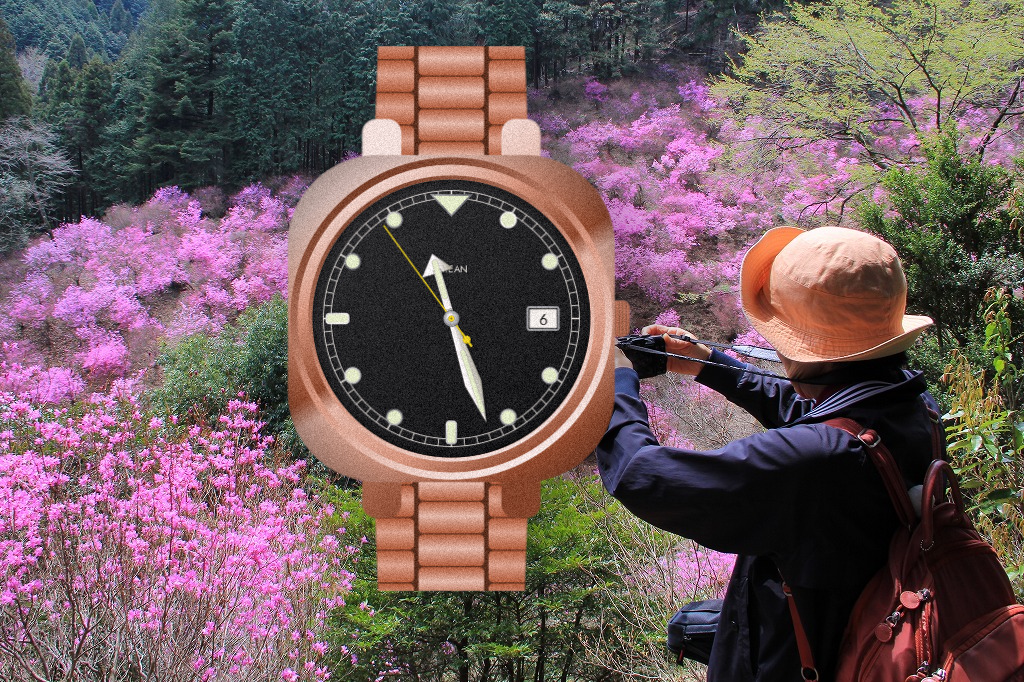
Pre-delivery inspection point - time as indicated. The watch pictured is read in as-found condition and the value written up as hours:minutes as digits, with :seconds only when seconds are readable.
11:26:54
